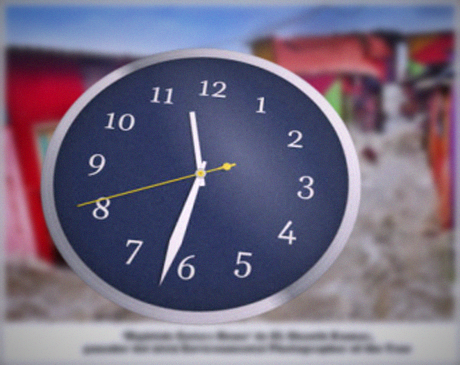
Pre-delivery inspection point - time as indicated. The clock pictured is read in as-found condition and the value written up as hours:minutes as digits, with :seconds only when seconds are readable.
11:31:41
